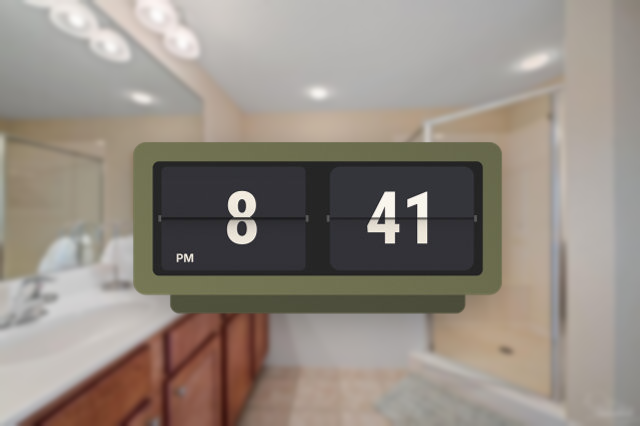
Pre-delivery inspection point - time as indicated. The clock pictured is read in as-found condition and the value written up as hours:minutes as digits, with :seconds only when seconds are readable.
8:41
